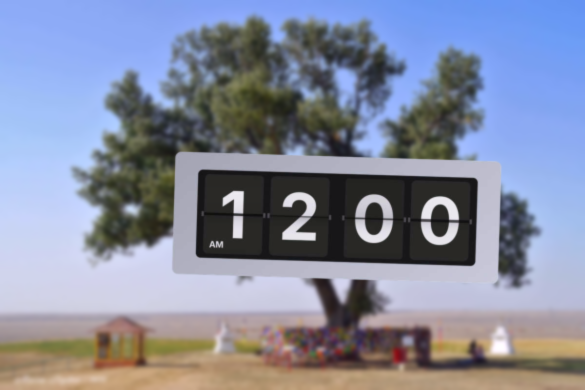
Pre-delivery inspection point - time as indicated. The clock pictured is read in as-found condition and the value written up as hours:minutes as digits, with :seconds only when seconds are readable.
12:00
